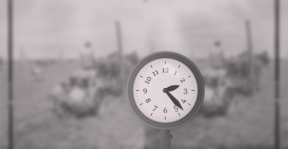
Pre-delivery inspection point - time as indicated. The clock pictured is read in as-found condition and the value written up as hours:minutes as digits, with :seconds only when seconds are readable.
2:23
